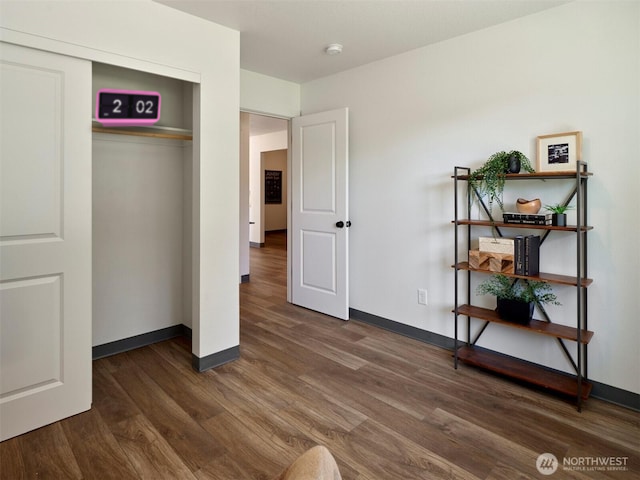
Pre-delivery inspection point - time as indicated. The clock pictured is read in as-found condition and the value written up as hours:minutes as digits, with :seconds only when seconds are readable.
2:02
